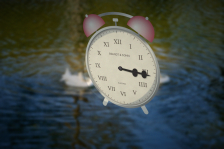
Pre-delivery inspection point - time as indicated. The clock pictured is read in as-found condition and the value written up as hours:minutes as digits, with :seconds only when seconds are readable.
3:16
